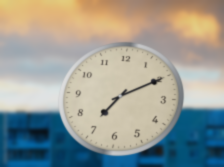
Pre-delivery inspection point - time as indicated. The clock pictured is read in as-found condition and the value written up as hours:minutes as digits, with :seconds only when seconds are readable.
7:10
